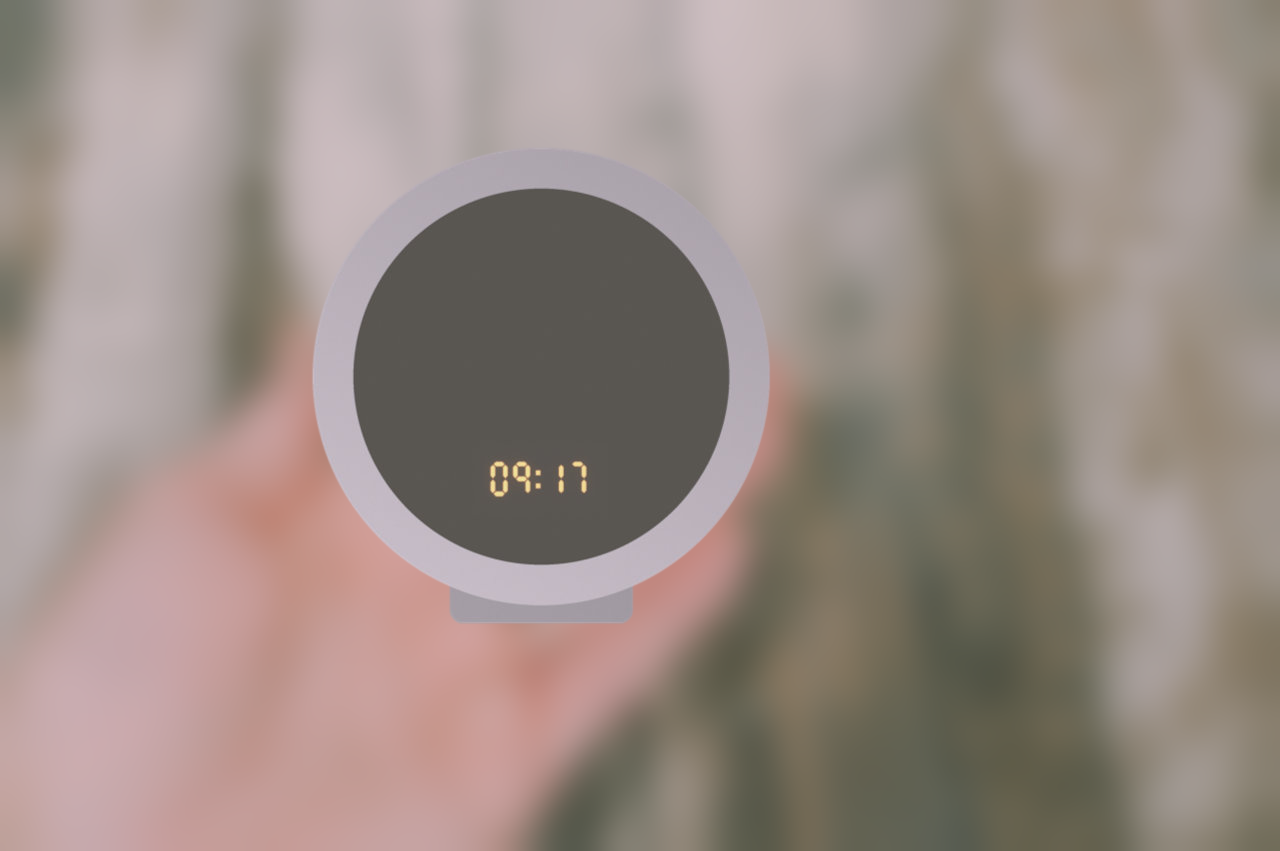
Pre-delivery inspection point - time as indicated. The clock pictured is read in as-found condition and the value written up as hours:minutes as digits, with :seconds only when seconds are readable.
9:17
